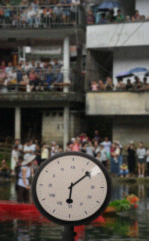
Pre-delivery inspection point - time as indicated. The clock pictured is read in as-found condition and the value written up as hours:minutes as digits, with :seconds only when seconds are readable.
6:08
